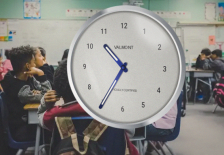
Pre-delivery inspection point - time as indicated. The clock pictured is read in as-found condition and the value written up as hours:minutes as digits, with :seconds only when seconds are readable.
10:35
